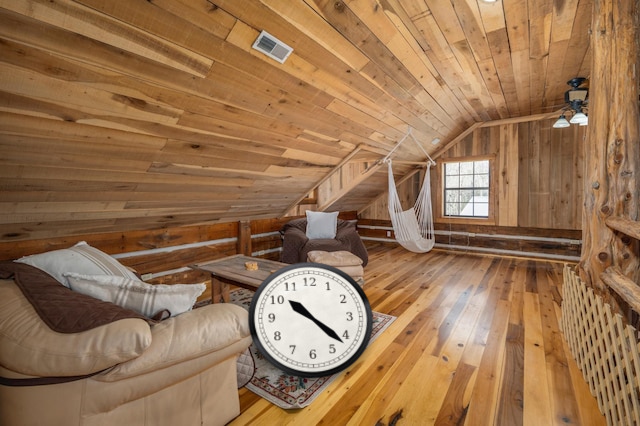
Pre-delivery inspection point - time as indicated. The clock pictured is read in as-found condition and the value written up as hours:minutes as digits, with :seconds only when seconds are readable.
10:22
